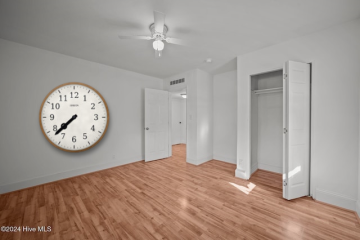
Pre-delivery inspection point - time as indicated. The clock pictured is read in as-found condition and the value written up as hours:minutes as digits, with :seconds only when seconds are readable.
7:38
